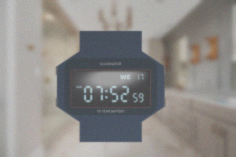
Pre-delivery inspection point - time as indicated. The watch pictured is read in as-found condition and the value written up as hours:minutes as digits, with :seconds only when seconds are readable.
7:52:59
